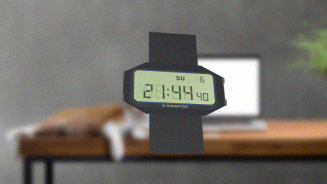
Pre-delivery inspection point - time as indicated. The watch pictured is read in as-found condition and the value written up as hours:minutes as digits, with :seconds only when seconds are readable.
21:44:40
